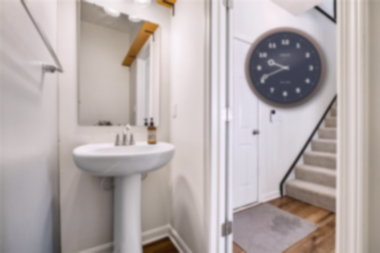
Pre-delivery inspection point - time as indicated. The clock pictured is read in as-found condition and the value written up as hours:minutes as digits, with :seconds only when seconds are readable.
9:41
